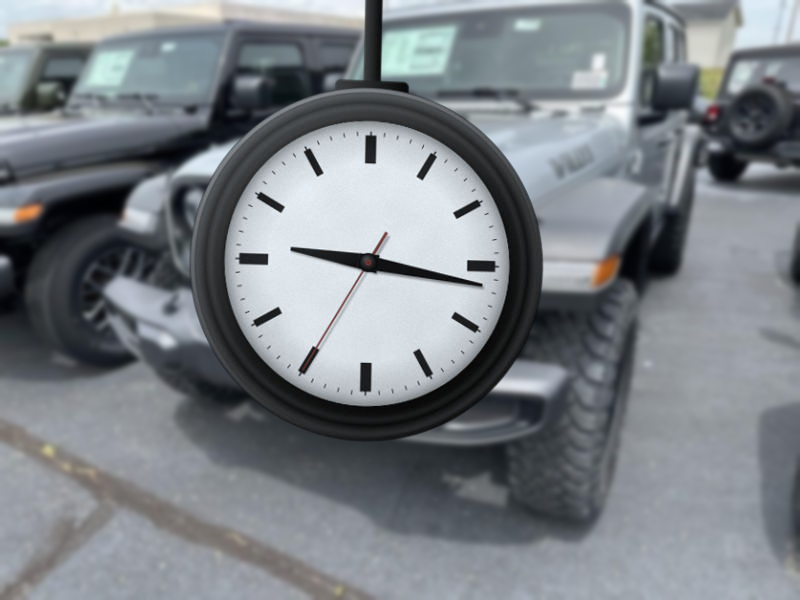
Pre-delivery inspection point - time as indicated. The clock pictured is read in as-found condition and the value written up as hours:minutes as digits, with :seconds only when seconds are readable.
9:16:35
